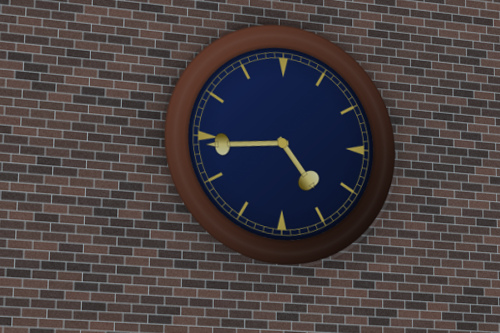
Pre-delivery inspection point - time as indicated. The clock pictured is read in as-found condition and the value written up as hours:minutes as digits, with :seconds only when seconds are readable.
4:44
